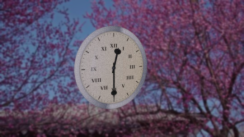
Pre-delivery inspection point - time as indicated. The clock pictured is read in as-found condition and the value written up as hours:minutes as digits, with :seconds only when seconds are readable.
12:30
